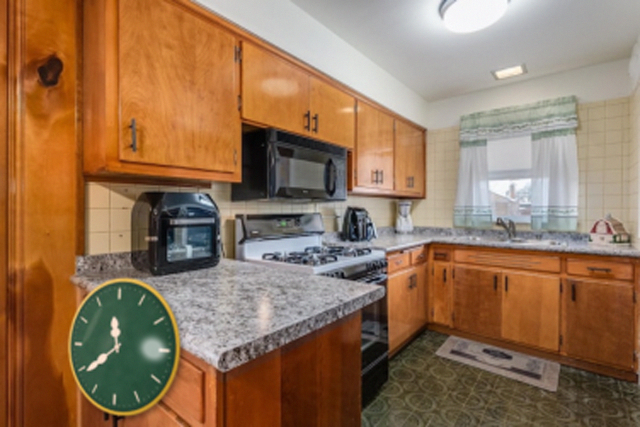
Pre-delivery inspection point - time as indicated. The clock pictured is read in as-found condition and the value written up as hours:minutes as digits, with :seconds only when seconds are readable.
11:39
